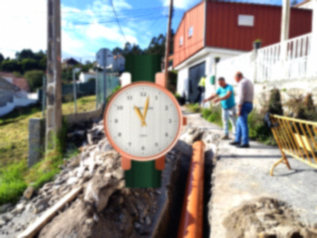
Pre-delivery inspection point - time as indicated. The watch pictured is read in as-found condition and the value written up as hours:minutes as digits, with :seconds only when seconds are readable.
11:02
